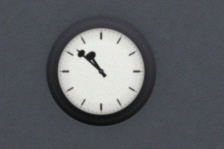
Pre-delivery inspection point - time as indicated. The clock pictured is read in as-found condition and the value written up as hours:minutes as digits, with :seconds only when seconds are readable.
10:52
